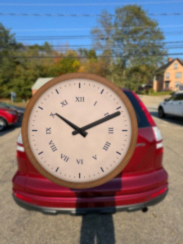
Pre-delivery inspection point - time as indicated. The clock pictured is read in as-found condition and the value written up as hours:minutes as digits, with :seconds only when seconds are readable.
10:11
